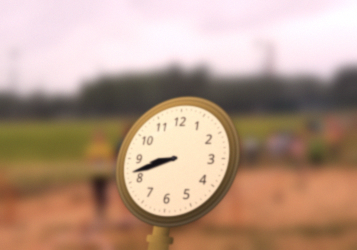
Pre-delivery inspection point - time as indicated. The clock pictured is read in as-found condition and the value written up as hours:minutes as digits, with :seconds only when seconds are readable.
8:42
